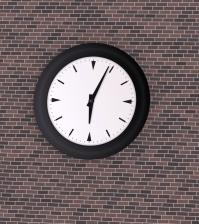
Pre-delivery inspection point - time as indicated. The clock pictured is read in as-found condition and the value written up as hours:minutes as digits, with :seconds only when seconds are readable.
6:04
